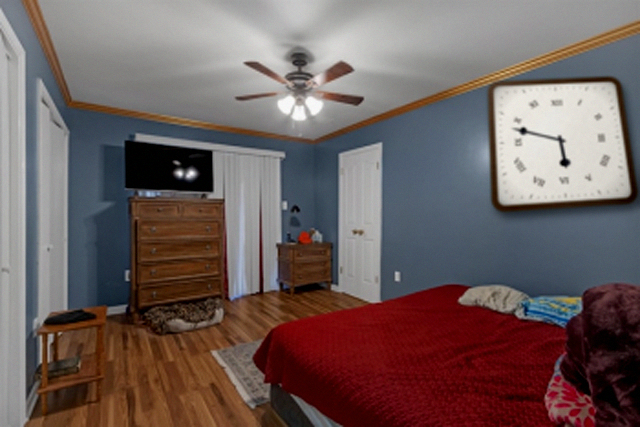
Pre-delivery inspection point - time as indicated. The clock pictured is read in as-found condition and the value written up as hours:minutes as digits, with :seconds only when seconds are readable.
5:48
